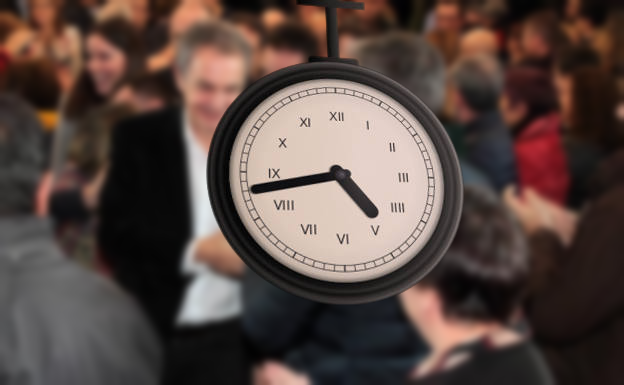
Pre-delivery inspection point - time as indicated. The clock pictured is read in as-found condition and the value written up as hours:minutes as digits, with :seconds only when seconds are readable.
4:43
